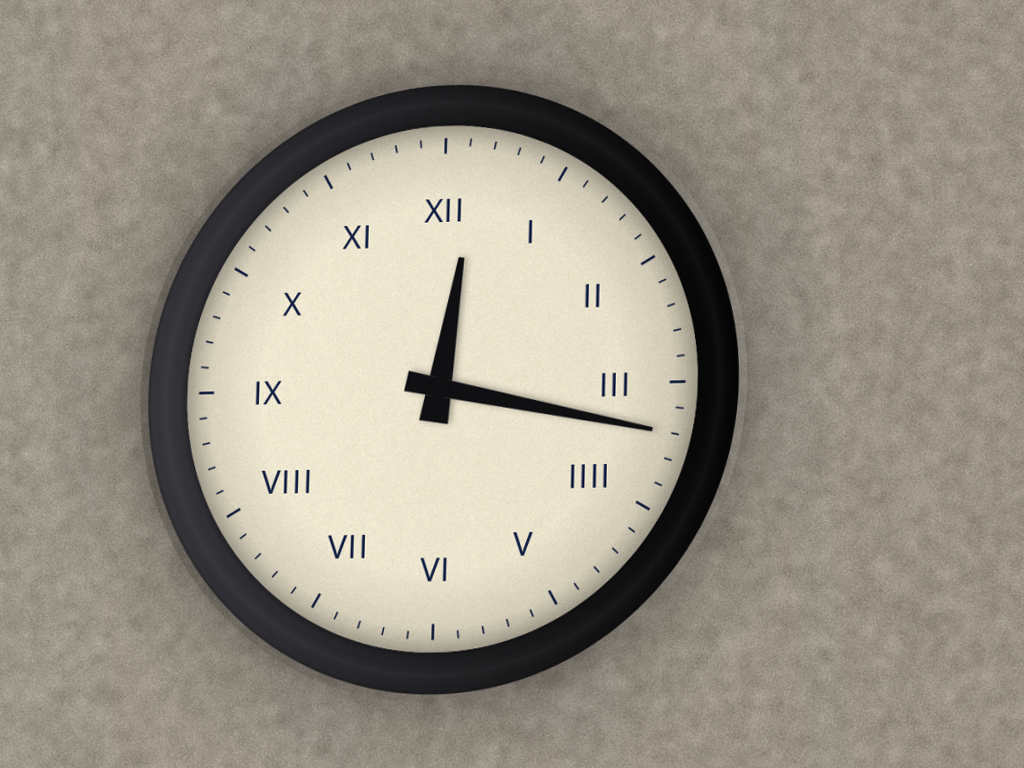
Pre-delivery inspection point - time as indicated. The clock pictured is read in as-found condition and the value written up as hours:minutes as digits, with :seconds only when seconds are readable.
12:17
